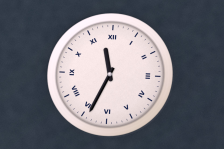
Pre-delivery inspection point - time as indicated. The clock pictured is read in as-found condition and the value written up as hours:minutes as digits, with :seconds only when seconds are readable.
11:34
